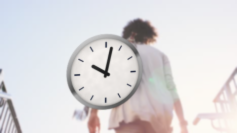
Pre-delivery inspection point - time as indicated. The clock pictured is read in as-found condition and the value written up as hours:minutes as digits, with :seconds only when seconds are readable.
10:02
